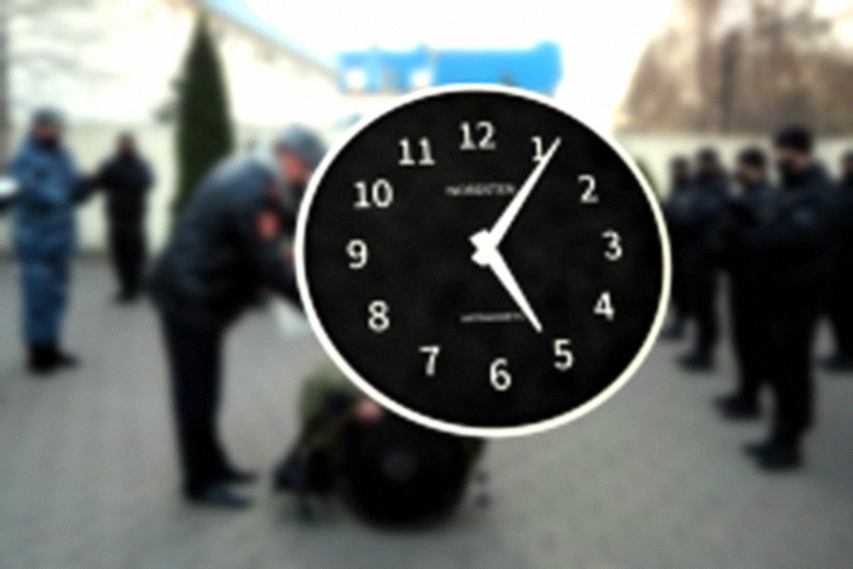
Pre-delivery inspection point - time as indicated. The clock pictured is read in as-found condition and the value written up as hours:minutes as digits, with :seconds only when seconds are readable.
5:06
